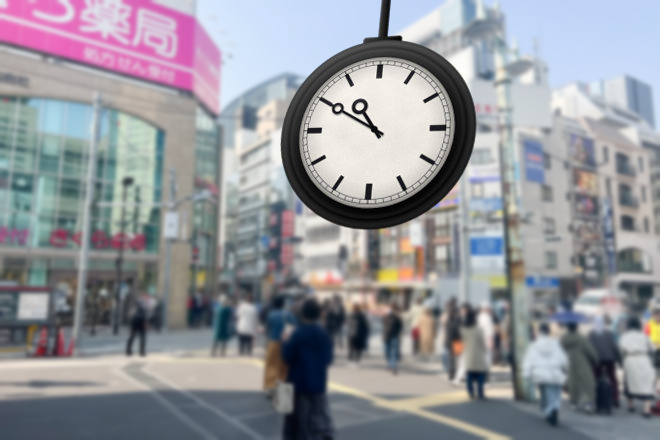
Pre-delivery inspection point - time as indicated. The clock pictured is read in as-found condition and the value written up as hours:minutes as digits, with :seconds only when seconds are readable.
10:50
